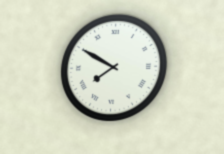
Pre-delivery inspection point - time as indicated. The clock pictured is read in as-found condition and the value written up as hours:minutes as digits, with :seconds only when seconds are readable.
7:50
